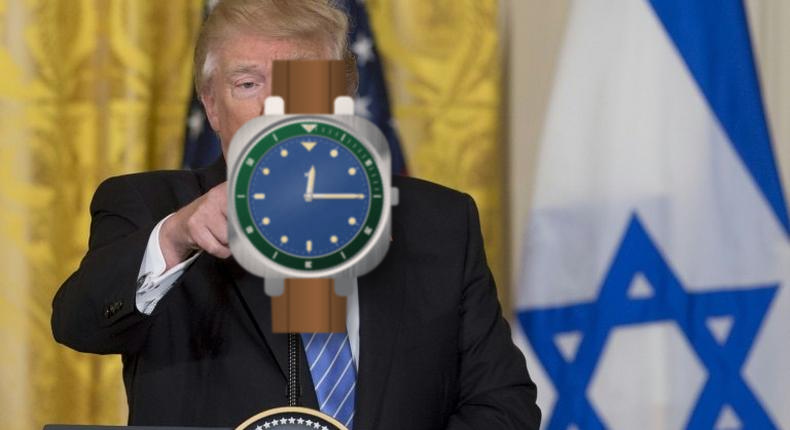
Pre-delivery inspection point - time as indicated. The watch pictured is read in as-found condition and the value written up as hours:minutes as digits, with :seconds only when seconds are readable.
12:15
